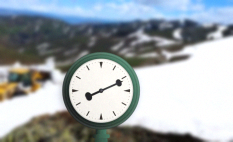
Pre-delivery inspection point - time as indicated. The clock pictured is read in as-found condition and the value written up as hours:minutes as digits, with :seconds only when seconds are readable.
8:11
